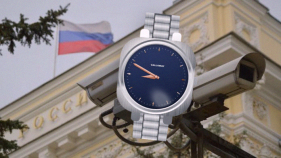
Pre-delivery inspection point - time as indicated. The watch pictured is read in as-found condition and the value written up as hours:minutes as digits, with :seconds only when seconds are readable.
8:49
